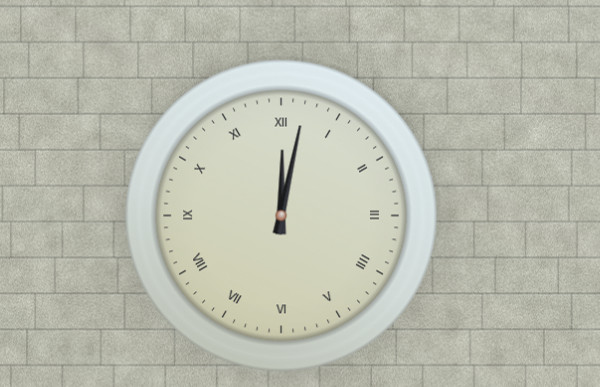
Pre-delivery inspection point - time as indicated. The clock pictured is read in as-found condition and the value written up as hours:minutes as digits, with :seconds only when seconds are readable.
12:02
